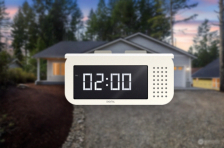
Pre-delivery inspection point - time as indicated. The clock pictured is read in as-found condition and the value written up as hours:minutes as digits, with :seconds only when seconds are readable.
2:00
